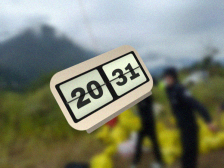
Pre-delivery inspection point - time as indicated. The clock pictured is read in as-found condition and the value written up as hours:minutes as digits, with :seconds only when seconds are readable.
20:31
